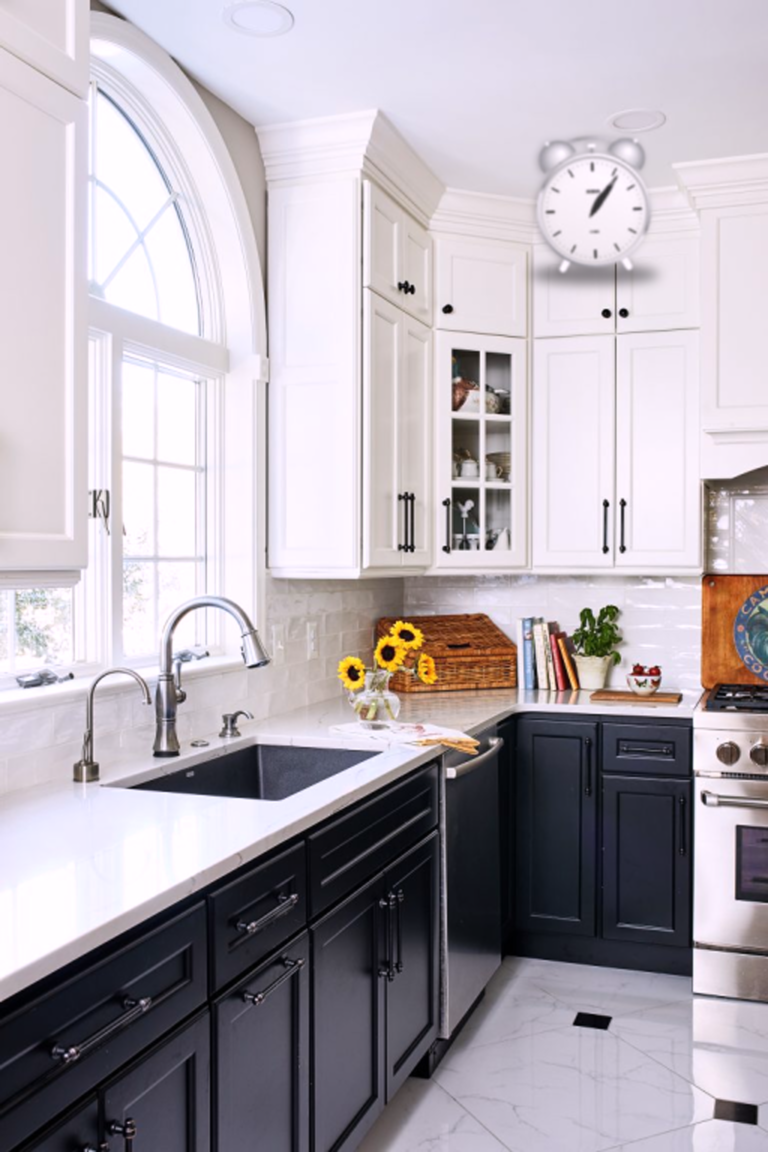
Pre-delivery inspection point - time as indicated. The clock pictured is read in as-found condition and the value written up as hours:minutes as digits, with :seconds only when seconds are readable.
1:06
